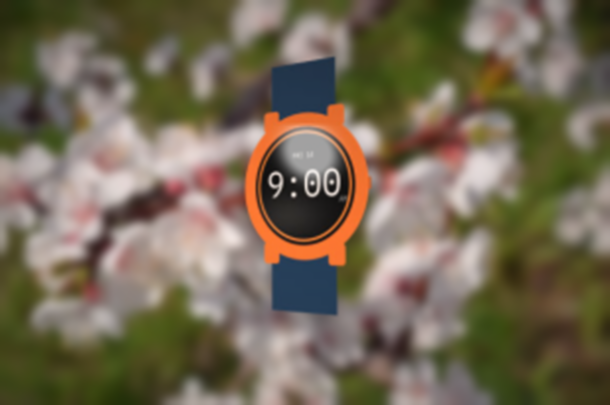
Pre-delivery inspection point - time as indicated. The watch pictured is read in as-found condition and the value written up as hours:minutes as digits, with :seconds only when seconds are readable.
9:00
